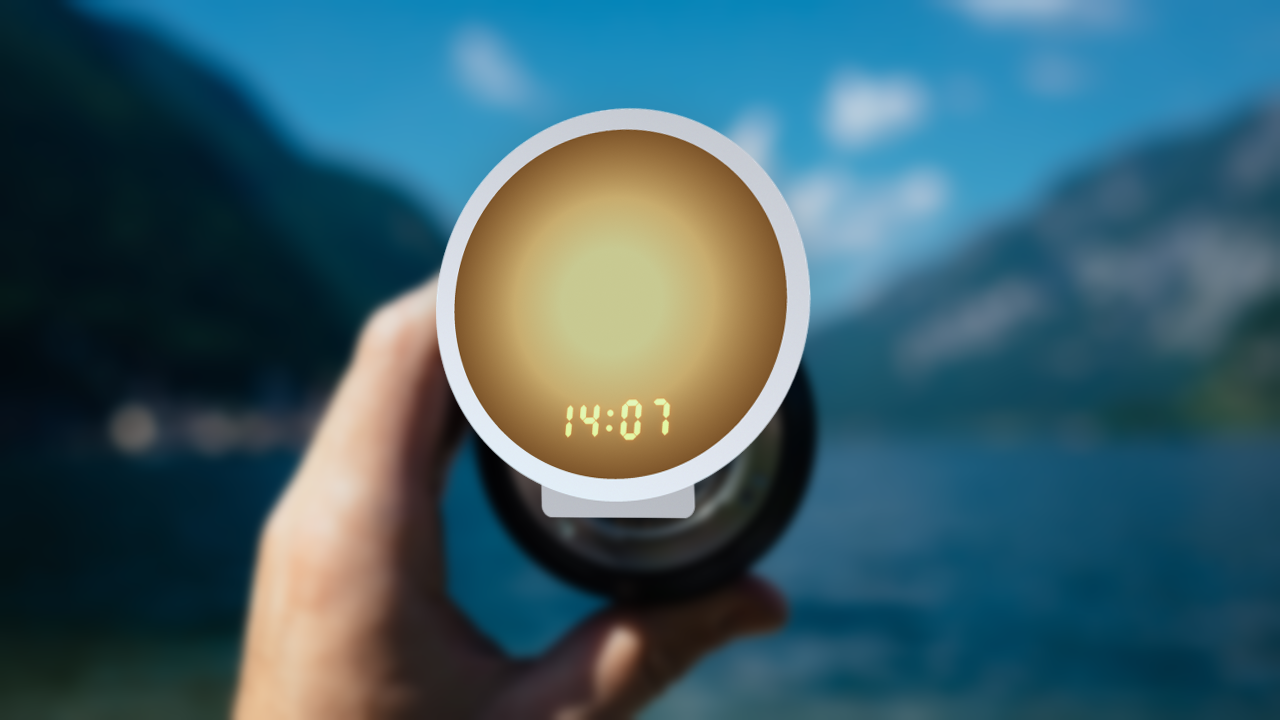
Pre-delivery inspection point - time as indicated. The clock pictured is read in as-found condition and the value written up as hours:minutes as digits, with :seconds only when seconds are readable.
14:07
